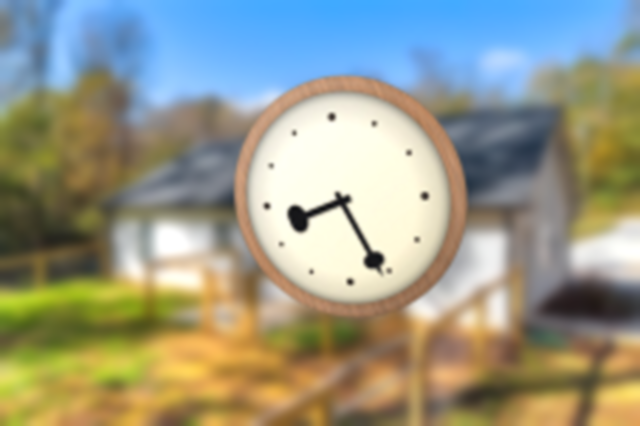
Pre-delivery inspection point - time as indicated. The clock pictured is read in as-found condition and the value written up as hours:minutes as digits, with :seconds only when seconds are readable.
8:26
